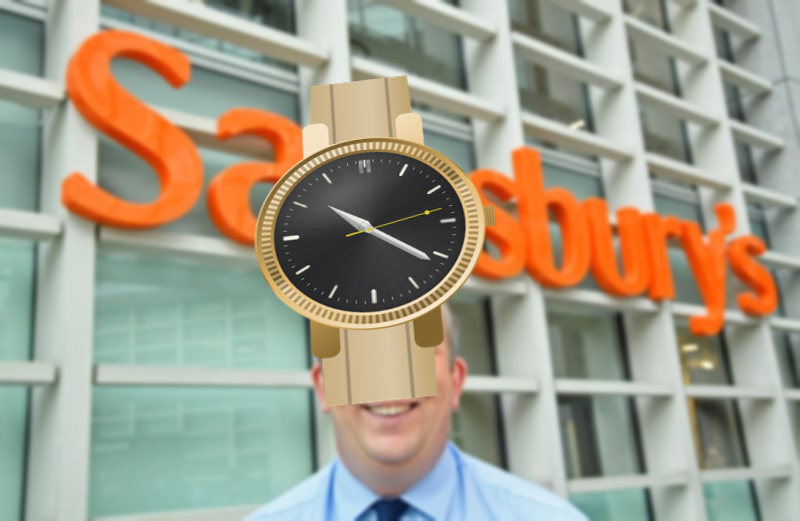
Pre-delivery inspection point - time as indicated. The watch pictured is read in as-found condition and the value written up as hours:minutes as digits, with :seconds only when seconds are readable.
10:21:13
